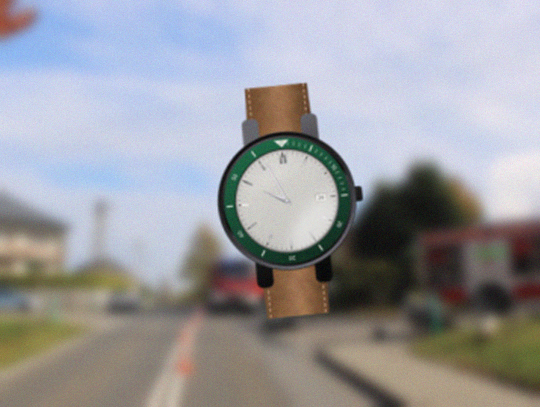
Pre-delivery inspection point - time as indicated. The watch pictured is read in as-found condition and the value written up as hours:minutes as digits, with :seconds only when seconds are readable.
9:56
